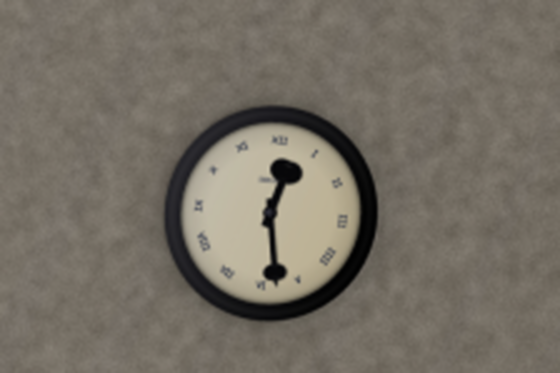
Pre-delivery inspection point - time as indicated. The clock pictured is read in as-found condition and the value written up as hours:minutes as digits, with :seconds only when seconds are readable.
12:28
